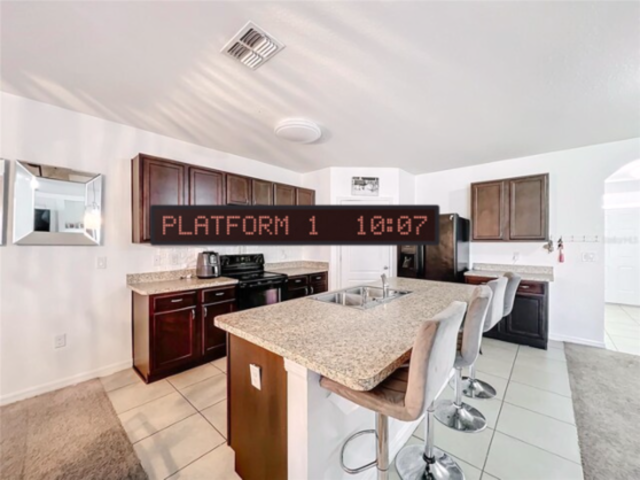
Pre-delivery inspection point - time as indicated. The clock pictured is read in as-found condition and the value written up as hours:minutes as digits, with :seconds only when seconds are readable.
10:07
